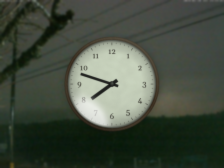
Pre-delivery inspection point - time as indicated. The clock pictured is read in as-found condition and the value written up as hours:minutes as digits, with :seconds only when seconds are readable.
7:48
